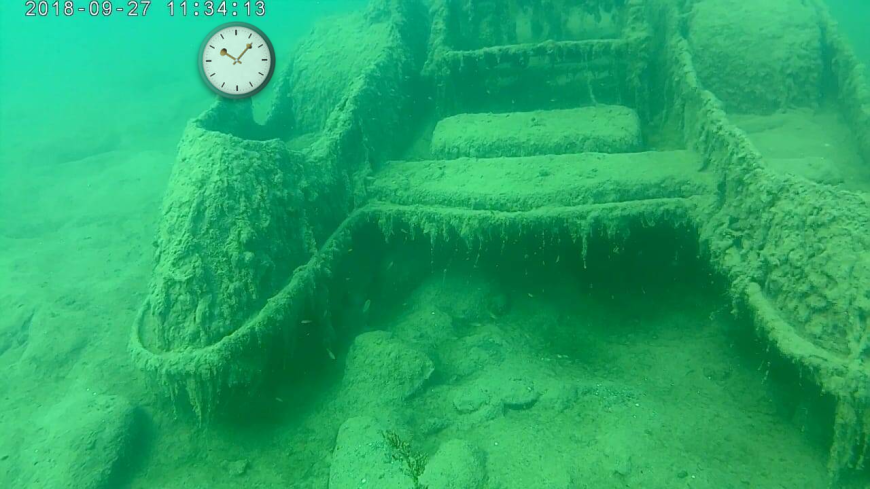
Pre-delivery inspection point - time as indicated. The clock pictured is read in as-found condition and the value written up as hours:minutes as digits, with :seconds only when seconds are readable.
10:07
